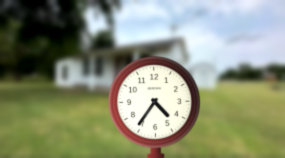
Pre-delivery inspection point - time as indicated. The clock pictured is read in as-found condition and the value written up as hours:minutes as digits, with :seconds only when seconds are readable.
4:36
